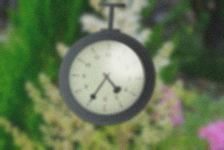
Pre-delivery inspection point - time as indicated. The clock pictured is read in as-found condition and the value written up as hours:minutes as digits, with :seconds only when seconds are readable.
4:35
